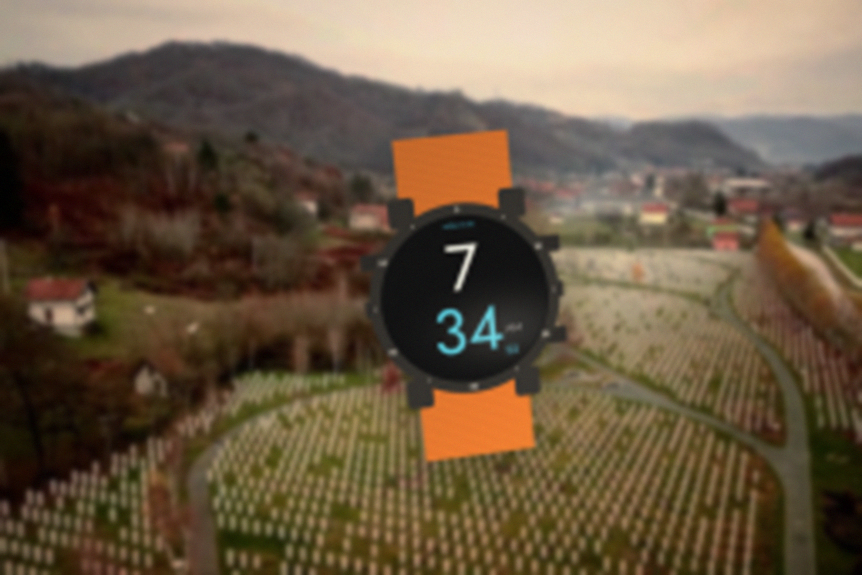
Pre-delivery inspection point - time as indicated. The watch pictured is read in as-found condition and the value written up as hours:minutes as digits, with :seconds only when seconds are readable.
7:34
